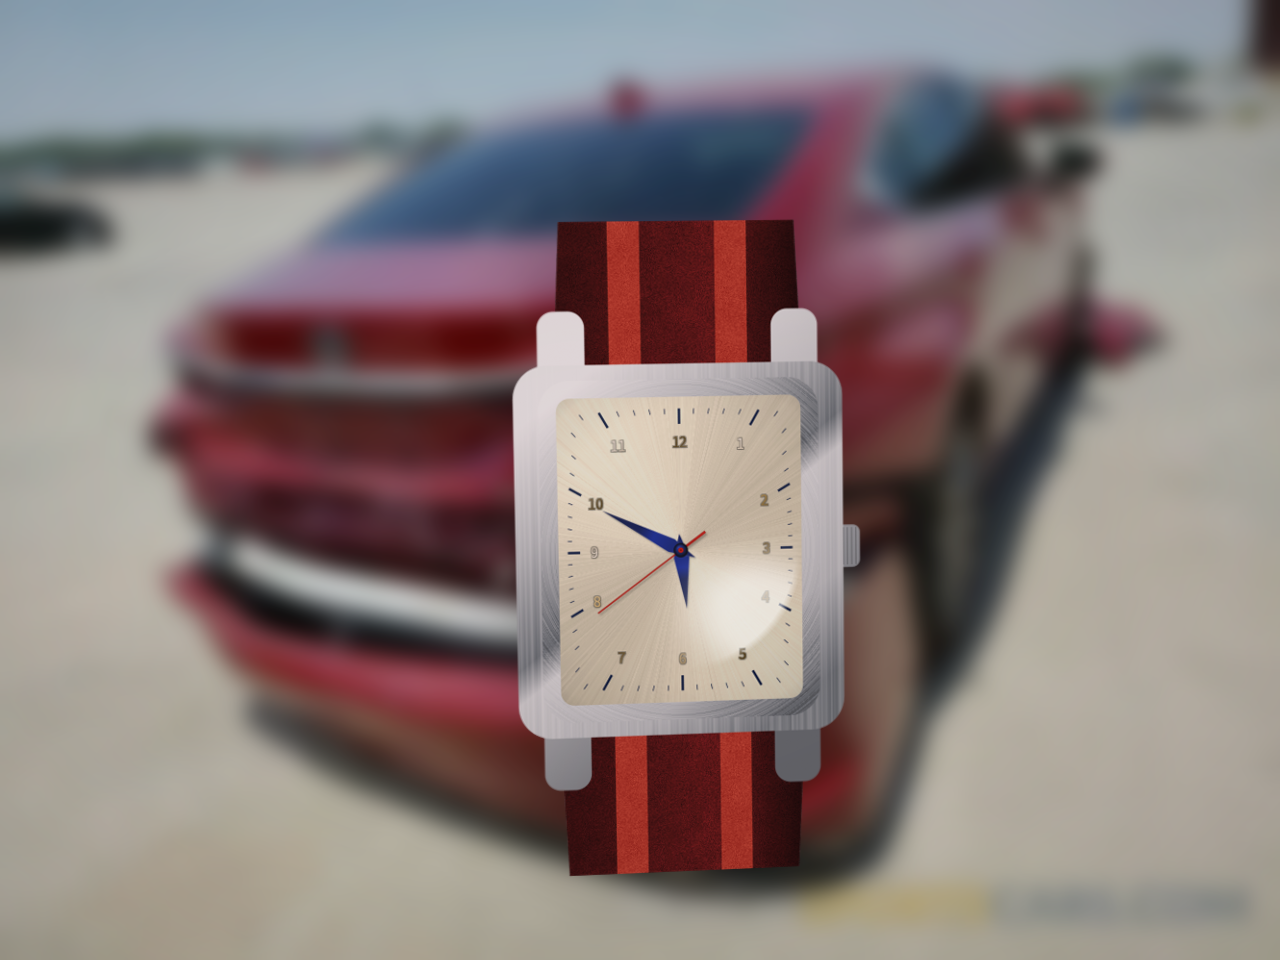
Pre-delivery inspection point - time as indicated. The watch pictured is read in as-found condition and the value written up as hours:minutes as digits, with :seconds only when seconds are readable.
5:49:39
